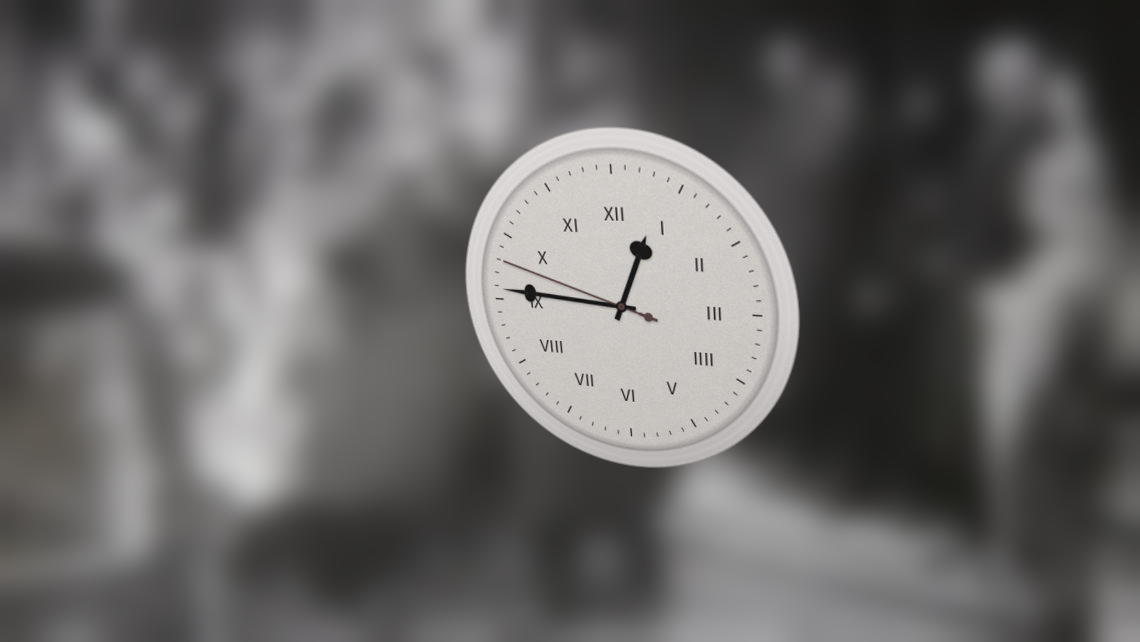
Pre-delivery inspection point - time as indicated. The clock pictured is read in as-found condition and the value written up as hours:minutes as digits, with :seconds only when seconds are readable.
12:45:48
